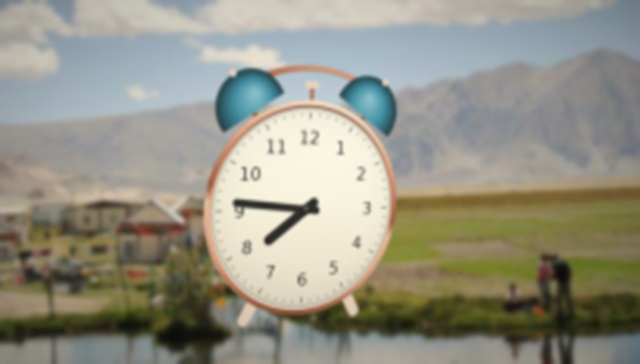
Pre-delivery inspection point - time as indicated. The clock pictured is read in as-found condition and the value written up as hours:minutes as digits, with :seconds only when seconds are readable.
7:46
